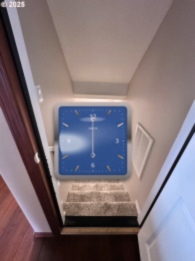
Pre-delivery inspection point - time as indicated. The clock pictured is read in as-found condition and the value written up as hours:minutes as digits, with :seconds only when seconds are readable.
6:00
